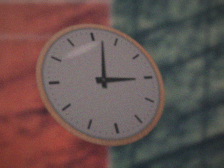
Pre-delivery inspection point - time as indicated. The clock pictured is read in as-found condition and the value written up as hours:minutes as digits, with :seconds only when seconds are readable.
3:02
